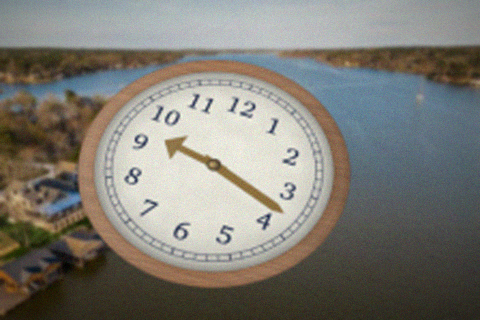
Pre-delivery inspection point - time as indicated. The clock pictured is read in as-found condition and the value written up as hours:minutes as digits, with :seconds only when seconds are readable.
9:18
